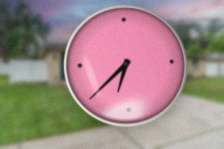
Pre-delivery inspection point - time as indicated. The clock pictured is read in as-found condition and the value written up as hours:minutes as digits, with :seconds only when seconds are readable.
6:38
